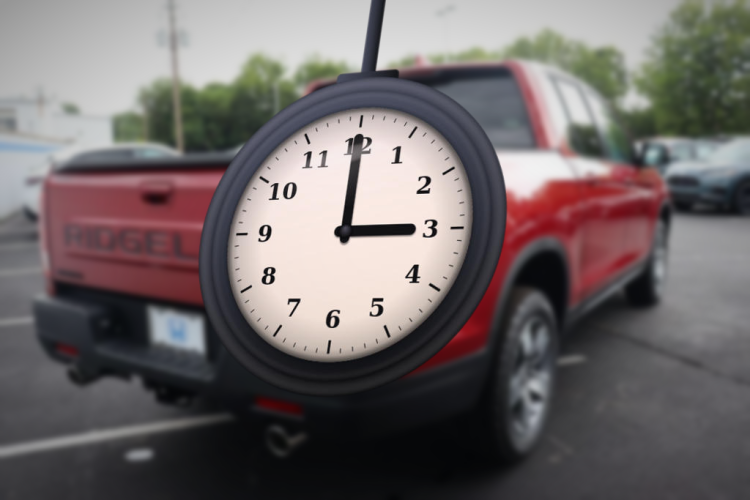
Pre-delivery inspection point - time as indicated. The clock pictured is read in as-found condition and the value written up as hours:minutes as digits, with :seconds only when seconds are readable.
3:00
